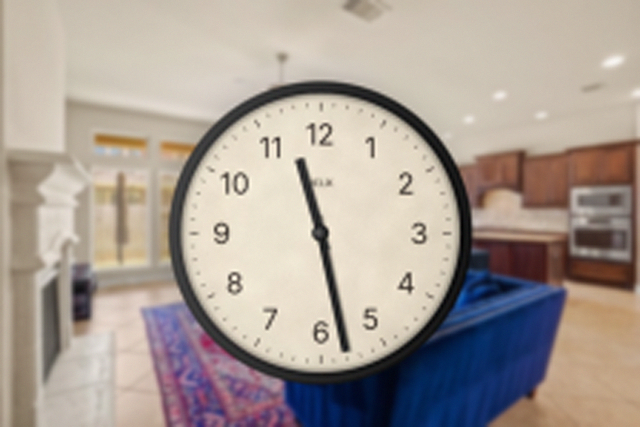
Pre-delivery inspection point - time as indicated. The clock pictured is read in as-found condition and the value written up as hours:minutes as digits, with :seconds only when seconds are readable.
11:28
